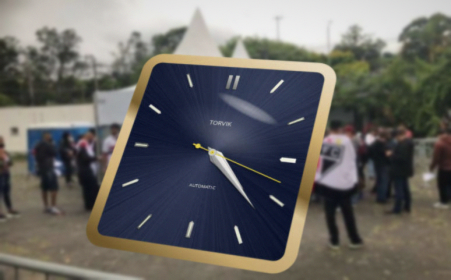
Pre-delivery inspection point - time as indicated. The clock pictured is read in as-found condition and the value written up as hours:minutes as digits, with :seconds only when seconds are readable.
4:22:18
